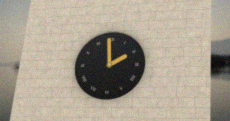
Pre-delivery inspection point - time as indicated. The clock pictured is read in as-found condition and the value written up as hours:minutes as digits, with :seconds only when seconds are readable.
1:59
